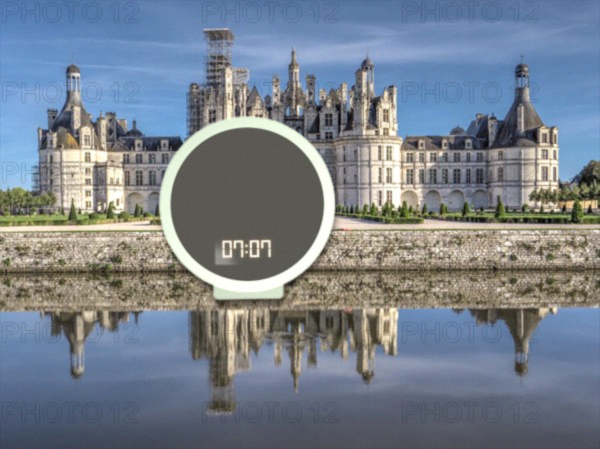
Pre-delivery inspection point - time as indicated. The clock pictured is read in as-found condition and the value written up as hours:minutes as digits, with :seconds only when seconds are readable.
7:07
